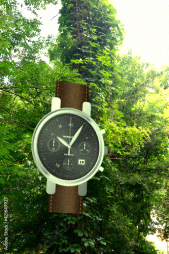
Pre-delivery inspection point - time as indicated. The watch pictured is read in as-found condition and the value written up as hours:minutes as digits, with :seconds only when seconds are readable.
10:05
